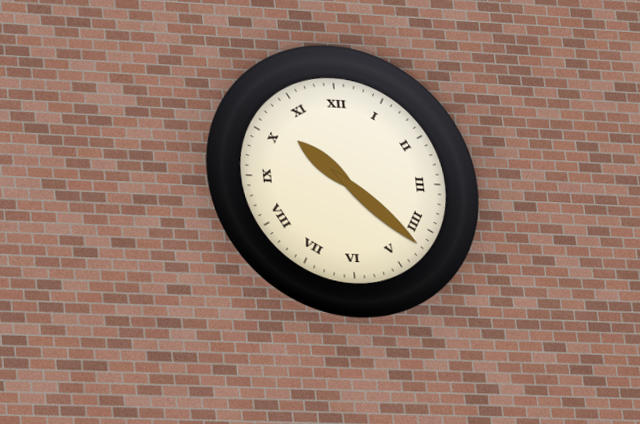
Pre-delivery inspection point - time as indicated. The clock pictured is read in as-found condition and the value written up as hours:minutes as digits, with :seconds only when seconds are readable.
10:22
